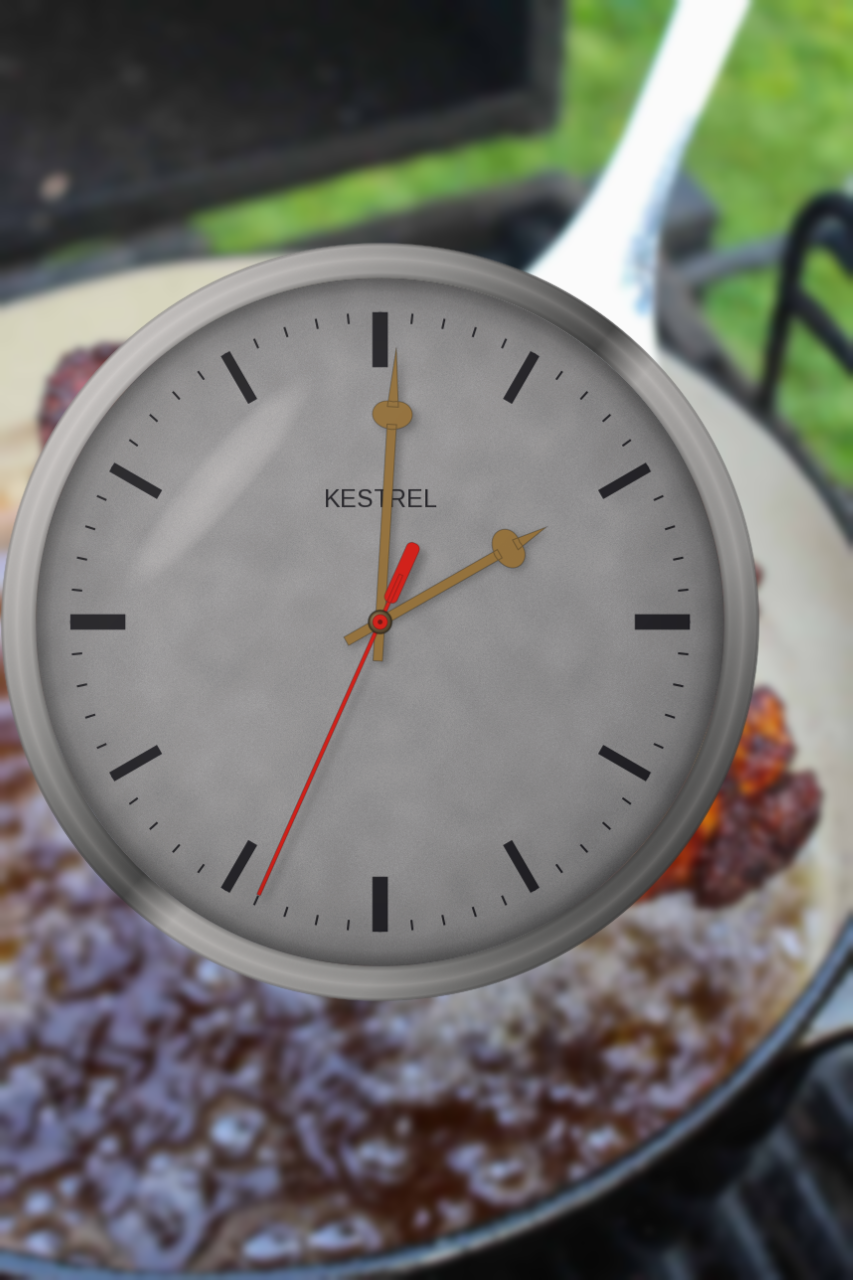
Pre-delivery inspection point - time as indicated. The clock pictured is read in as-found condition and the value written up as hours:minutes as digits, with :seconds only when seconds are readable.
2:00:34
